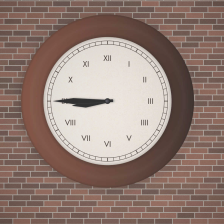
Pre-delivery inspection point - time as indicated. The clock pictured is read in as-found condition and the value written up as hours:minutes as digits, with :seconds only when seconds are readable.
8:45
